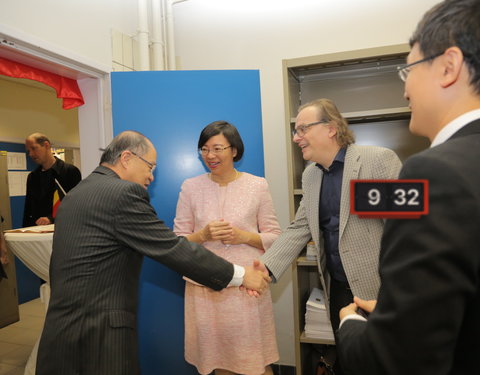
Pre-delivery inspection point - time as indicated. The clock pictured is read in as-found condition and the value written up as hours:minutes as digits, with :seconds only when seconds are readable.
9:32
